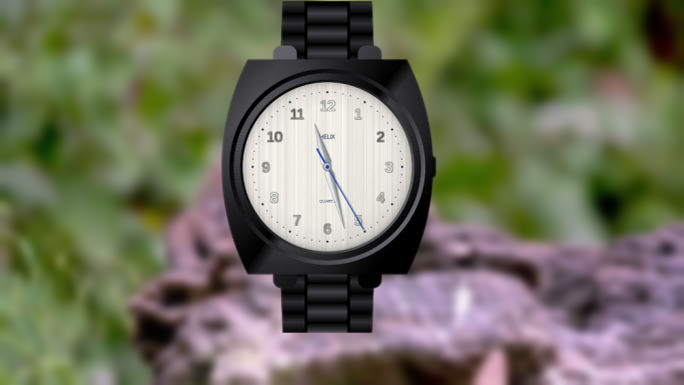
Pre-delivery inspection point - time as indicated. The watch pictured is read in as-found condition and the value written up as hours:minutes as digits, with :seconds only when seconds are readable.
11:27:25
